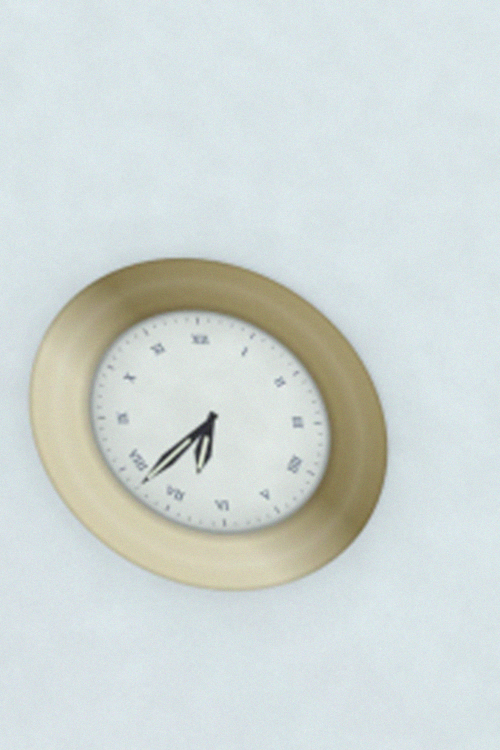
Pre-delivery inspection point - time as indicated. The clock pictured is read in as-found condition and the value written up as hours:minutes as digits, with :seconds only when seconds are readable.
6:38
